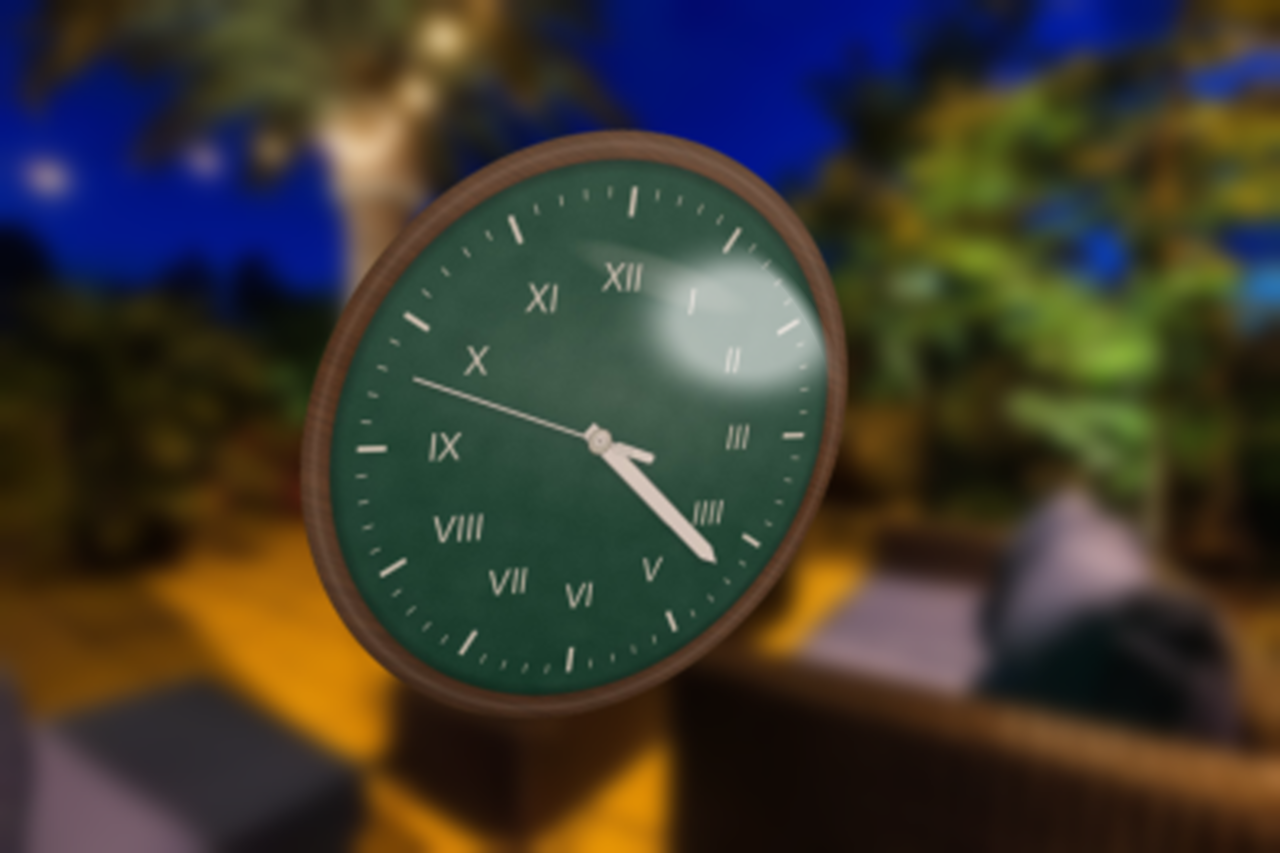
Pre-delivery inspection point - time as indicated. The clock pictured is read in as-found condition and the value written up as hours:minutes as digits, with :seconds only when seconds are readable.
4:21:48
